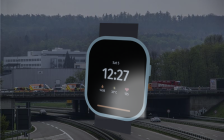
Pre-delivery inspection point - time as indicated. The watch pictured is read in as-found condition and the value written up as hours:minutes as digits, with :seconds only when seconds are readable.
12:27
